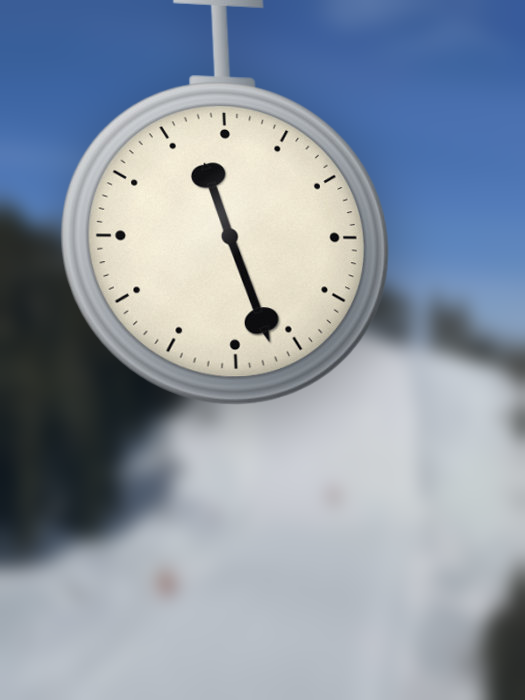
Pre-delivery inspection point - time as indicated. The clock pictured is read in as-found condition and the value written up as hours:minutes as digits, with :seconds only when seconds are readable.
11:27
